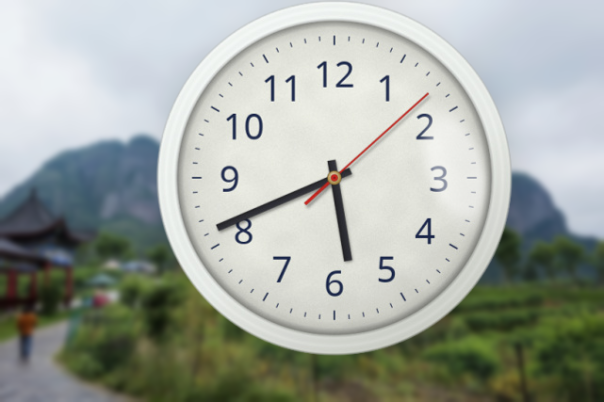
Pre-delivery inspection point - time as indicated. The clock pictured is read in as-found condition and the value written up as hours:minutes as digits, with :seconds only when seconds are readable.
5:41:08
